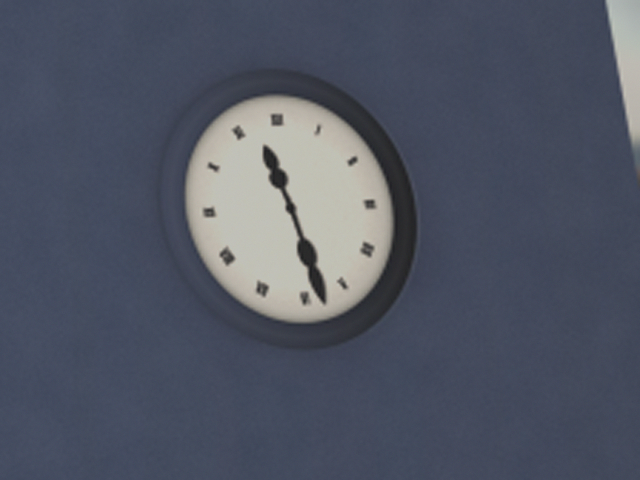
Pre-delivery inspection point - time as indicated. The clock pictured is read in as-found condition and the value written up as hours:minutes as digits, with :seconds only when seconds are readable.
11:28
